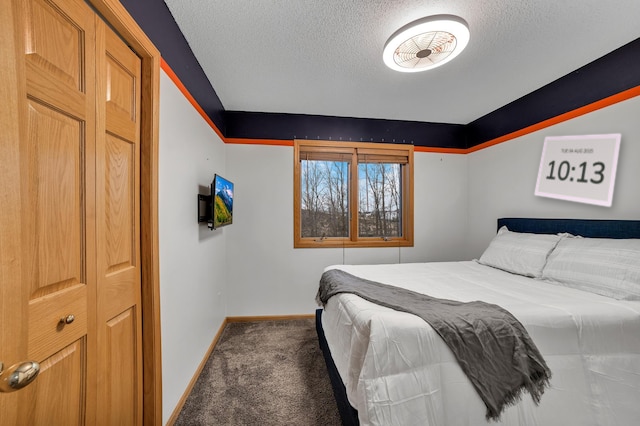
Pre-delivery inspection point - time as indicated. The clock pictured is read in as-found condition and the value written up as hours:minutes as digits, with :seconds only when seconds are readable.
10:13
